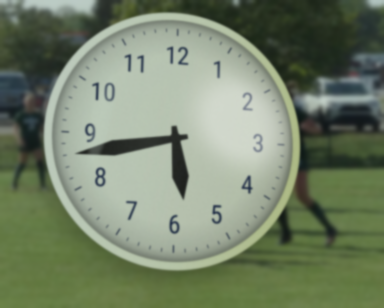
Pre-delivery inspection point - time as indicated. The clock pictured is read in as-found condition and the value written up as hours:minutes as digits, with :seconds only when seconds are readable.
5:43
